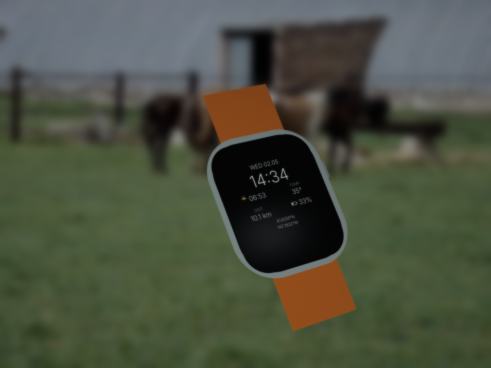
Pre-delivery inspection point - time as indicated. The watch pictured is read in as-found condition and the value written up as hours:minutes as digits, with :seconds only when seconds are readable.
14:34
